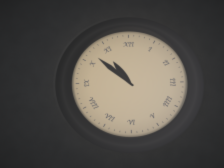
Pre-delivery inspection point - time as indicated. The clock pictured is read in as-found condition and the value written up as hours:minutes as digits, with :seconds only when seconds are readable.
10:52
